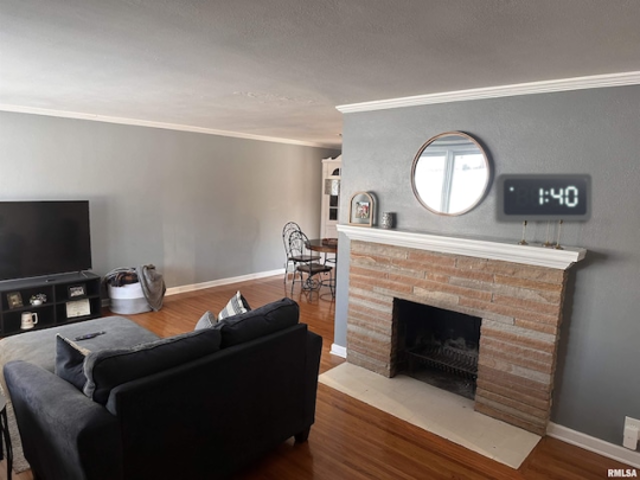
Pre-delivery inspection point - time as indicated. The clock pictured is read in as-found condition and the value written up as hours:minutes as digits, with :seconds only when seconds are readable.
1:40
